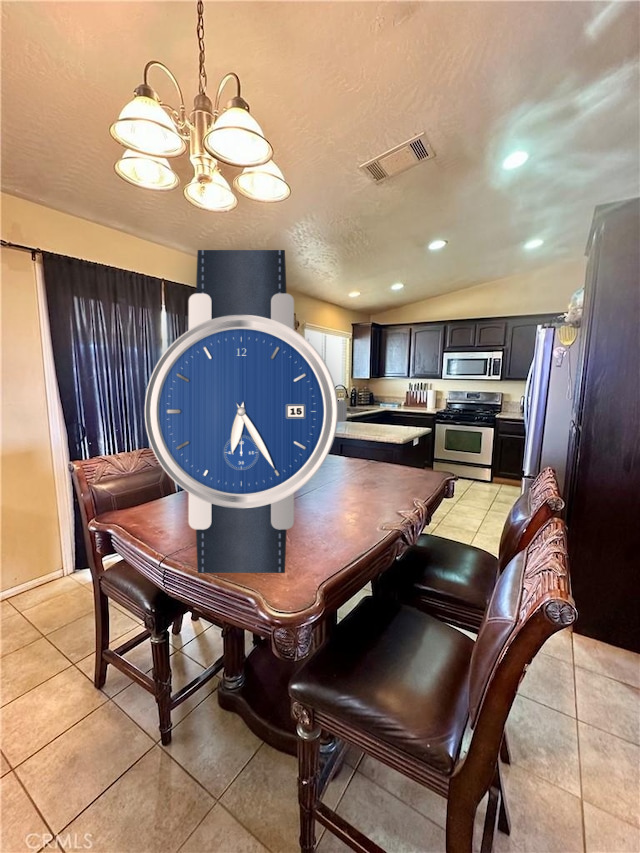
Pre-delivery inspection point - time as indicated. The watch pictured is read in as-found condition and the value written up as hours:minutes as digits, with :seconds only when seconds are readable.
6:25
